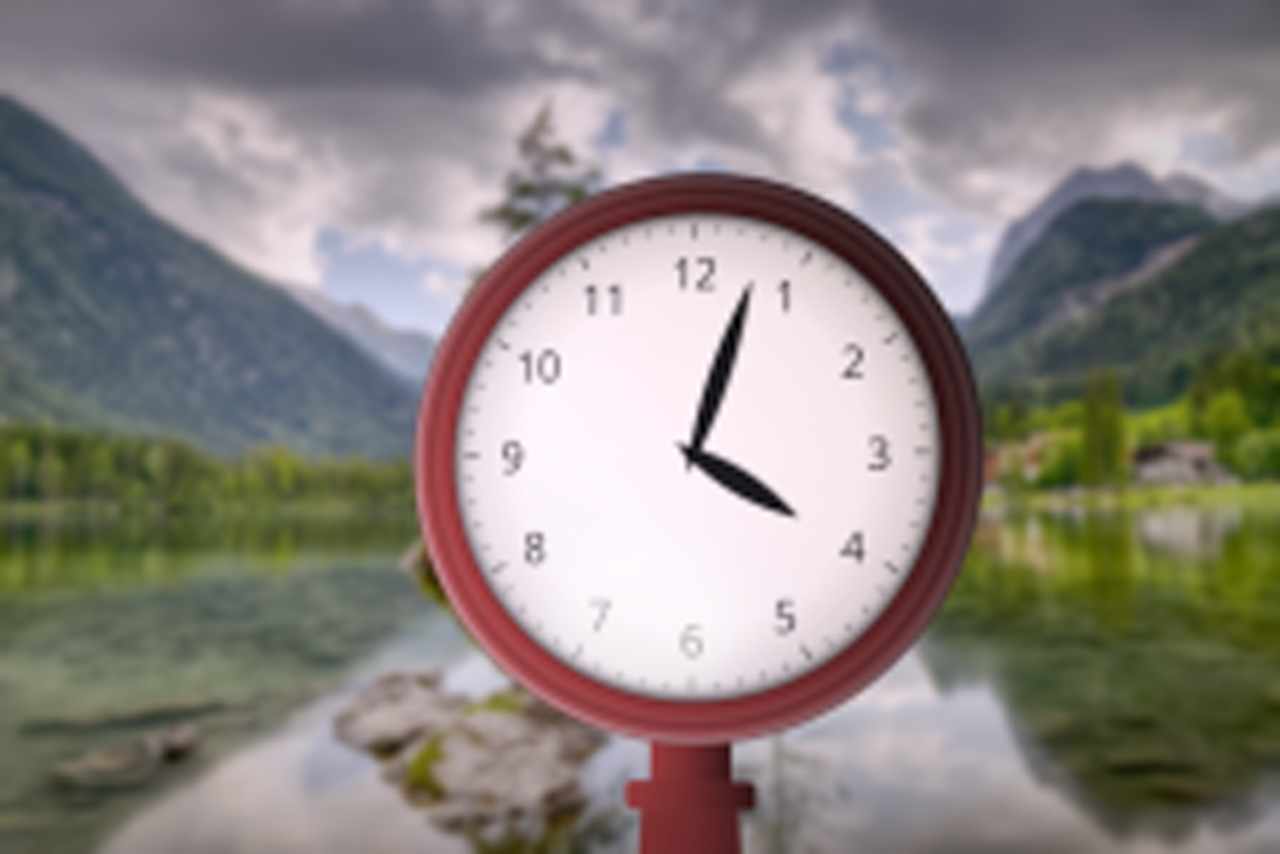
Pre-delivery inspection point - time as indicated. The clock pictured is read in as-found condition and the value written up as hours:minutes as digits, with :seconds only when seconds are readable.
4:03
